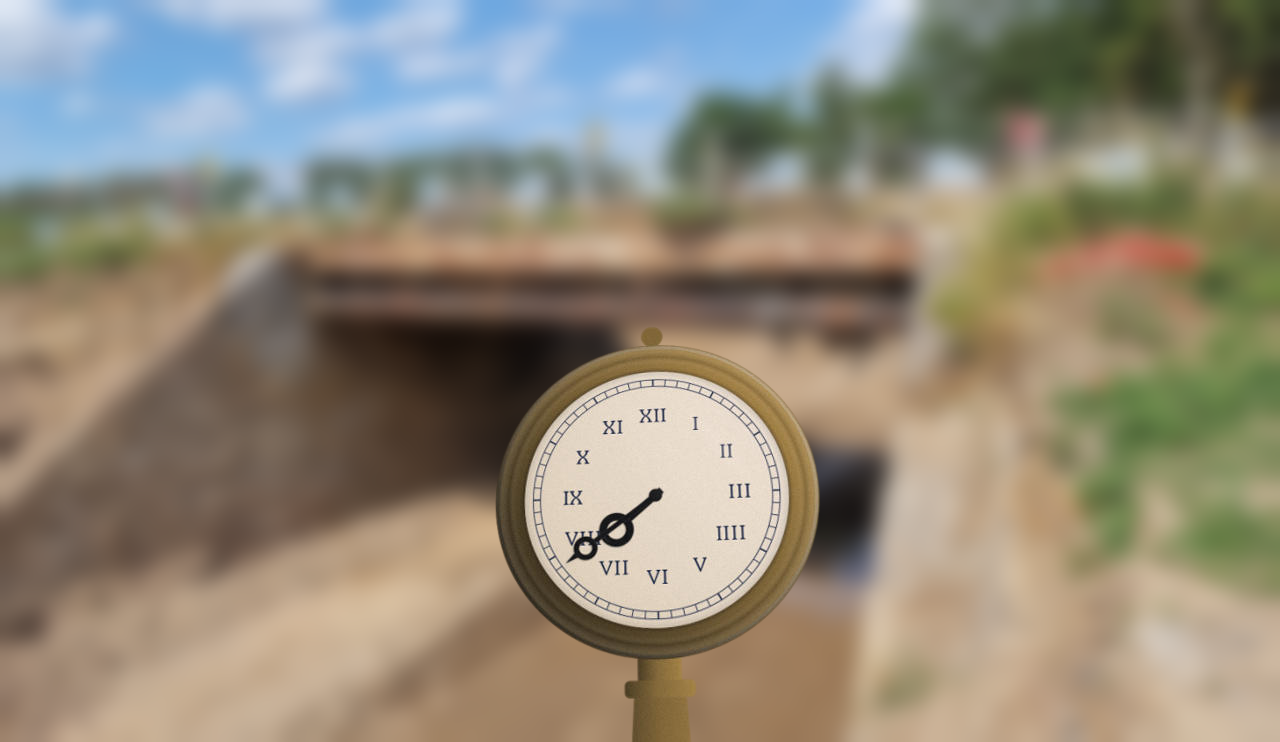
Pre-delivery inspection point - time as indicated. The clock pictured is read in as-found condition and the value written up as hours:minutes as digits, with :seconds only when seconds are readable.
7:39
